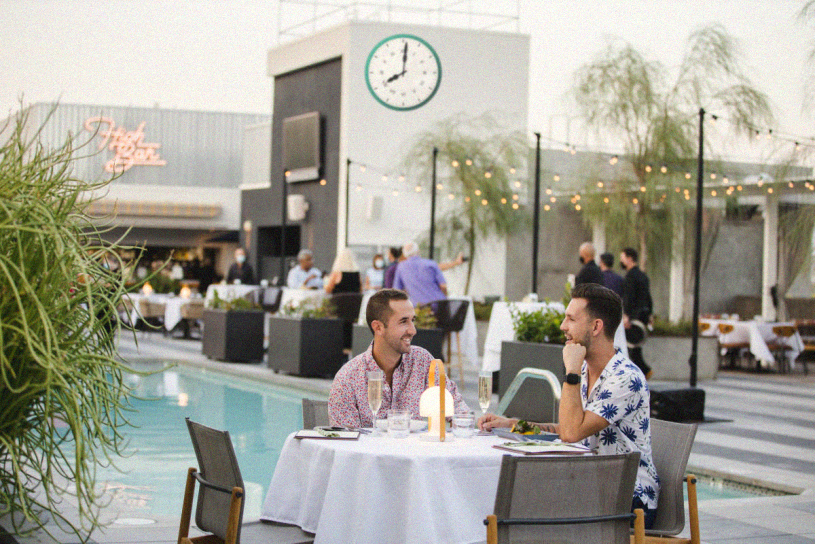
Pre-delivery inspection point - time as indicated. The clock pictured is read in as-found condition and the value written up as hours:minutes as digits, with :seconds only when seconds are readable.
8:01
